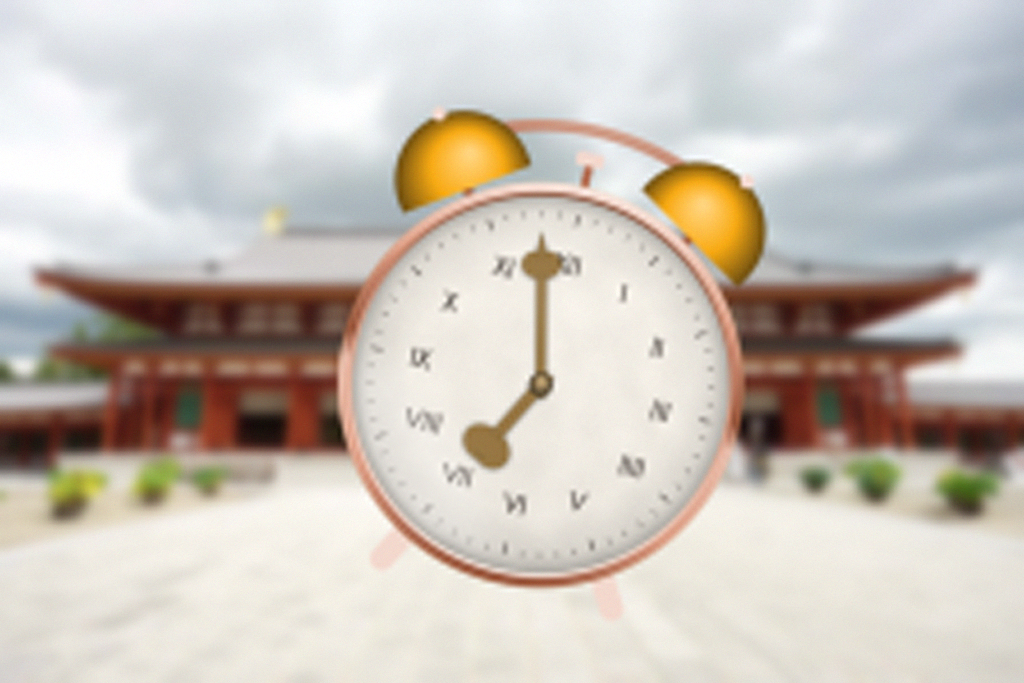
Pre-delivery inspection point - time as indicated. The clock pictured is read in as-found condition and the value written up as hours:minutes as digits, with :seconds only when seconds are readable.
6:58
